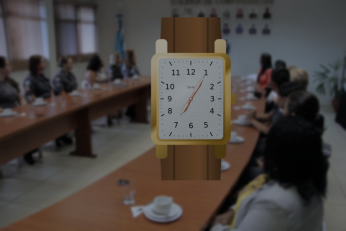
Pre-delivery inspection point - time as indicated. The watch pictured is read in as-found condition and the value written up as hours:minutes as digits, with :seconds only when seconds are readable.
7:05
